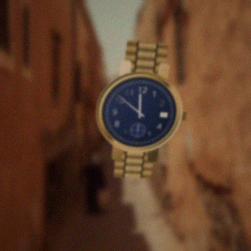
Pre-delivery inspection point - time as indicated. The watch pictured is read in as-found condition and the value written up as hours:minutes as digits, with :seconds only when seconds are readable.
11:51
